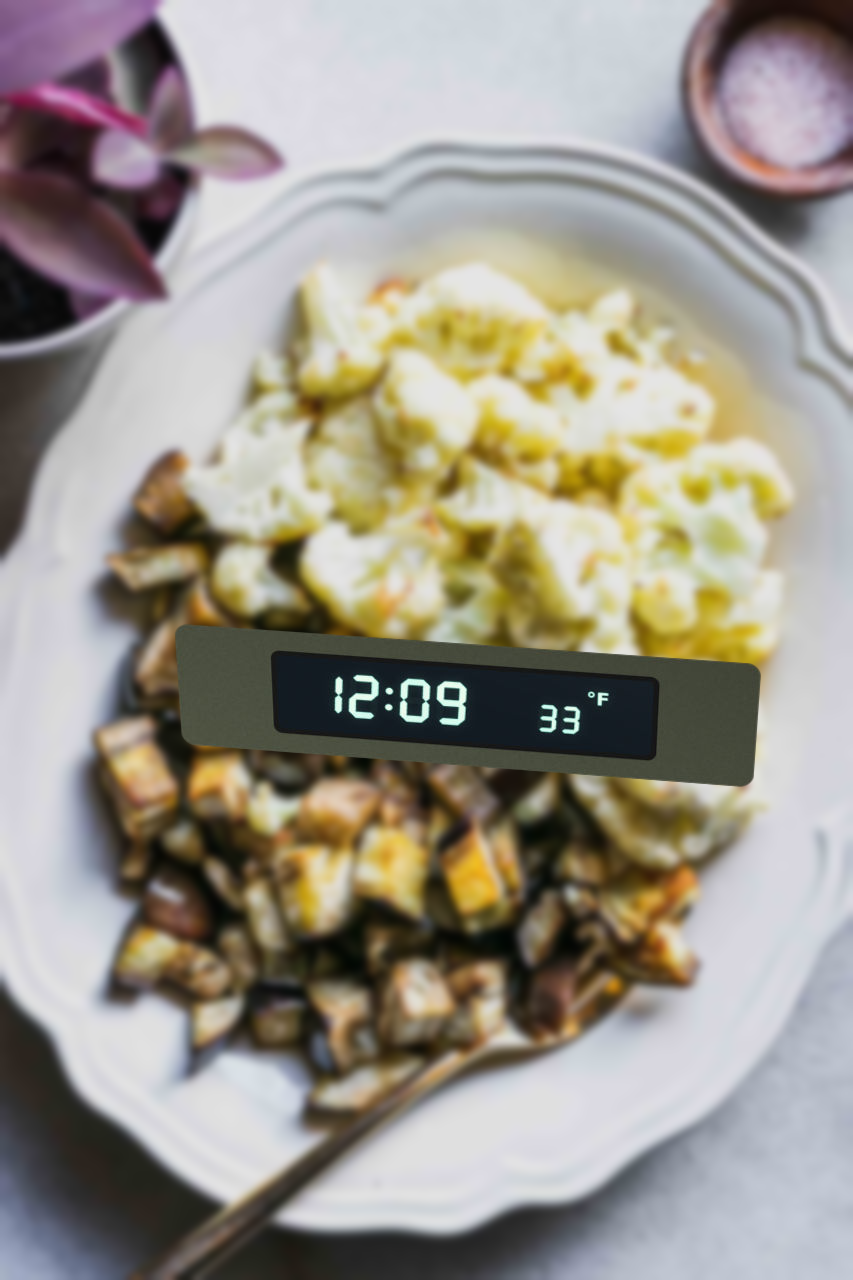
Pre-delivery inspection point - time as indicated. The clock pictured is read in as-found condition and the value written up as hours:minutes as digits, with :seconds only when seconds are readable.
12:09
